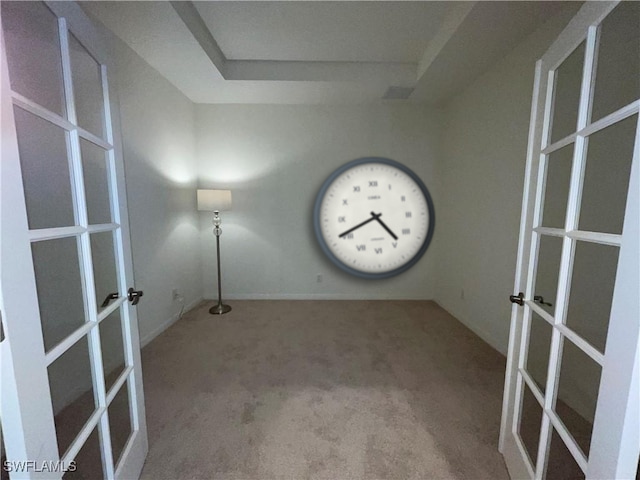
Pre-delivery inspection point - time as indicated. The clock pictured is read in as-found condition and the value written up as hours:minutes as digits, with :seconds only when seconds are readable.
4:41
